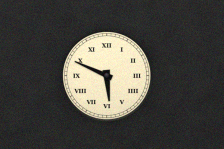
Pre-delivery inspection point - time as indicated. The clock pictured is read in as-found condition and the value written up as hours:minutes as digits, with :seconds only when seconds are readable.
5:49
